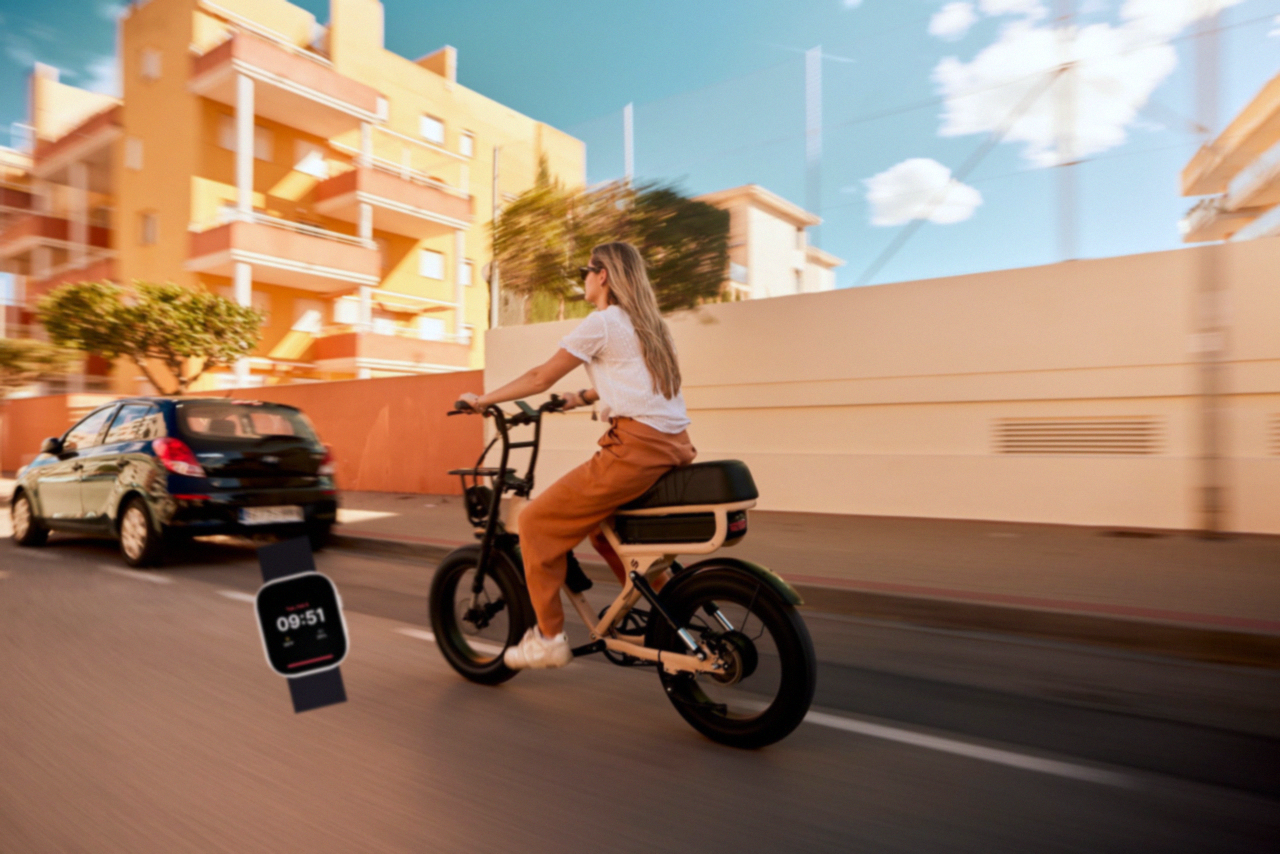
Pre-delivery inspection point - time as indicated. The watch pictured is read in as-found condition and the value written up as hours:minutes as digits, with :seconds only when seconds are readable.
9:51
